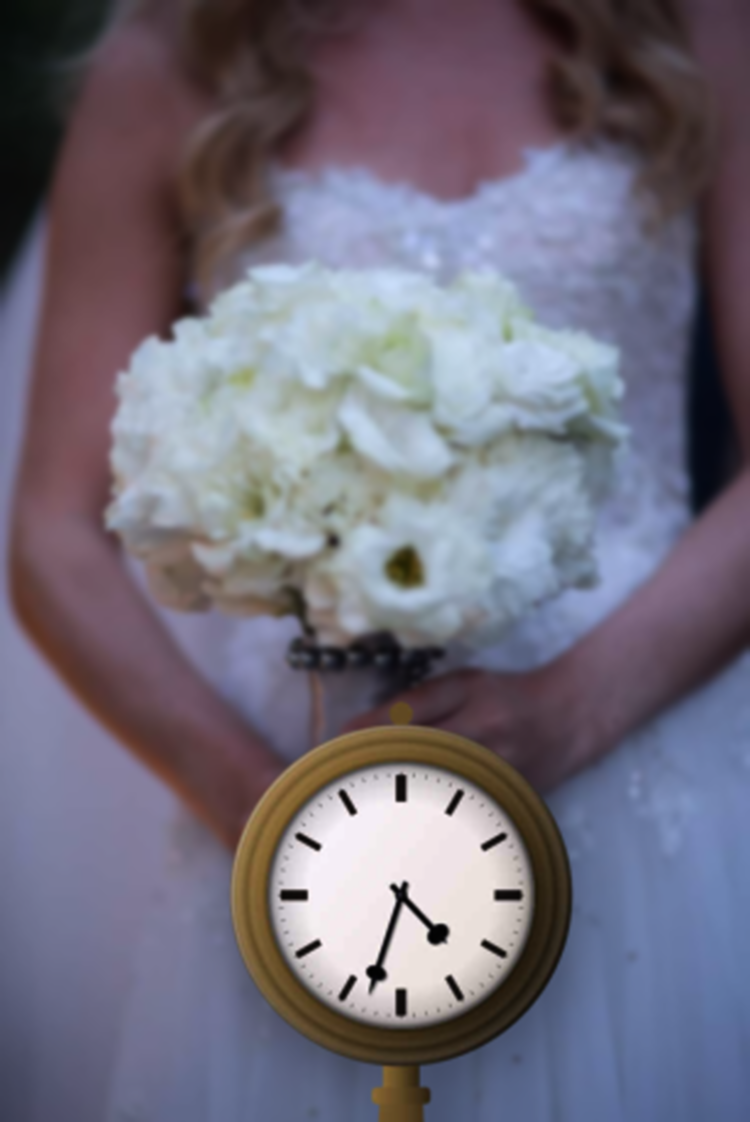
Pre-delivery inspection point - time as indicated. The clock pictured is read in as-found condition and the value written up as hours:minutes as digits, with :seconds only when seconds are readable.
4:33
